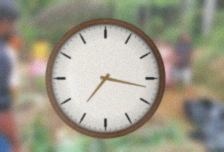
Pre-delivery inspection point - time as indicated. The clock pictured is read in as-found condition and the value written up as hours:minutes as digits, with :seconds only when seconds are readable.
7:17
